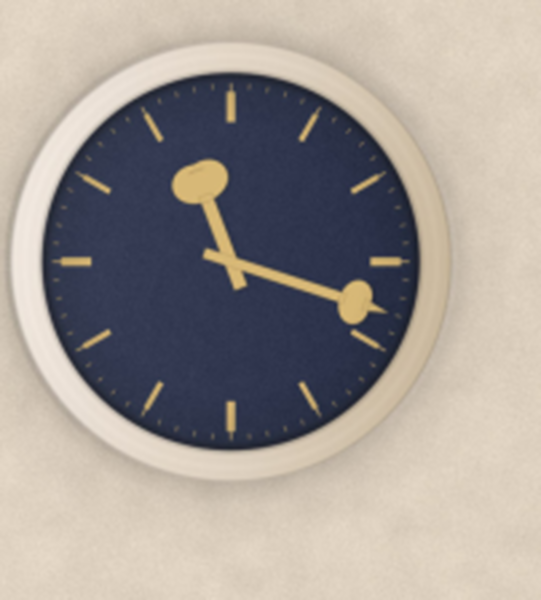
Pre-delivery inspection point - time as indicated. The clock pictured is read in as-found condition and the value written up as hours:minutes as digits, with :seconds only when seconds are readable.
11:18
